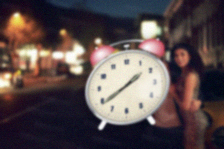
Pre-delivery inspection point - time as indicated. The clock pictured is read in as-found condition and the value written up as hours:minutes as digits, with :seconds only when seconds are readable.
1:39
